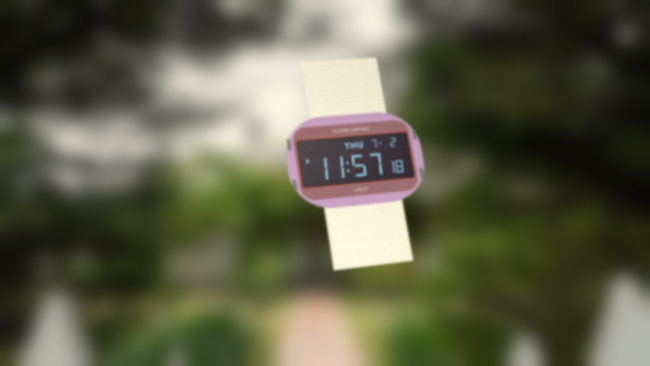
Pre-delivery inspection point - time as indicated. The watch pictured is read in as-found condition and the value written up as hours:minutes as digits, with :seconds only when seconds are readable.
11:57:18
